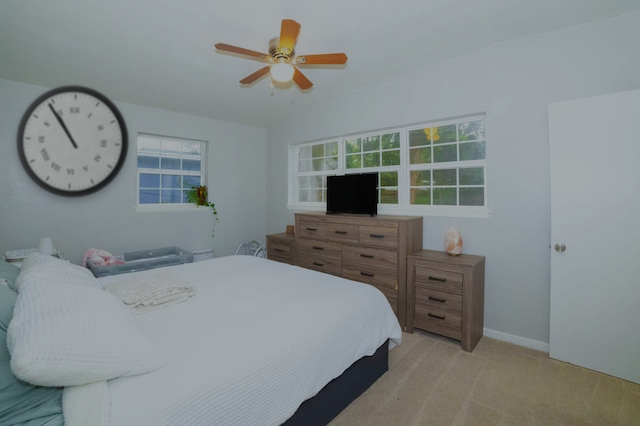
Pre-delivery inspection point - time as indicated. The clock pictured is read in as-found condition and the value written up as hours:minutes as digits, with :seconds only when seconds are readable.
10:54
